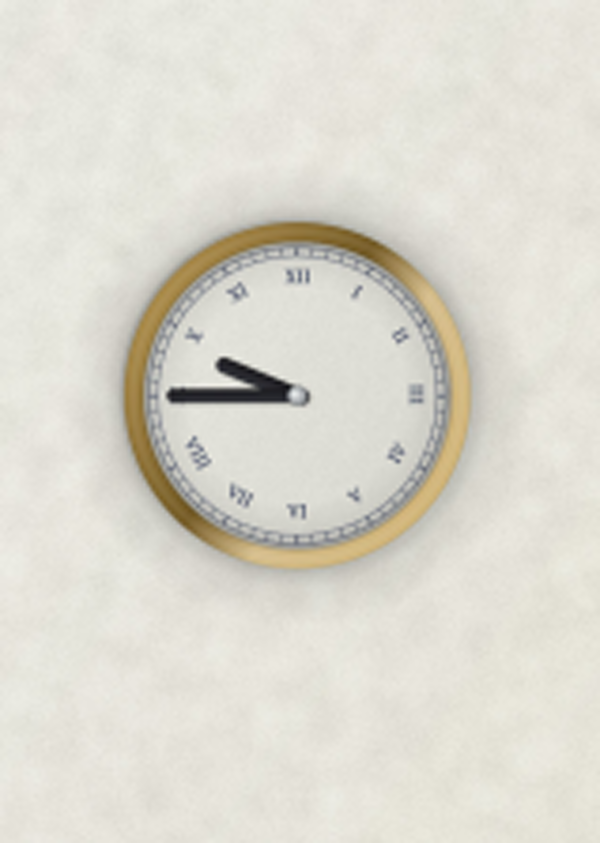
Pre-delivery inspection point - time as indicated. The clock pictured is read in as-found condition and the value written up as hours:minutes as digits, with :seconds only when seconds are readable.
9:45
